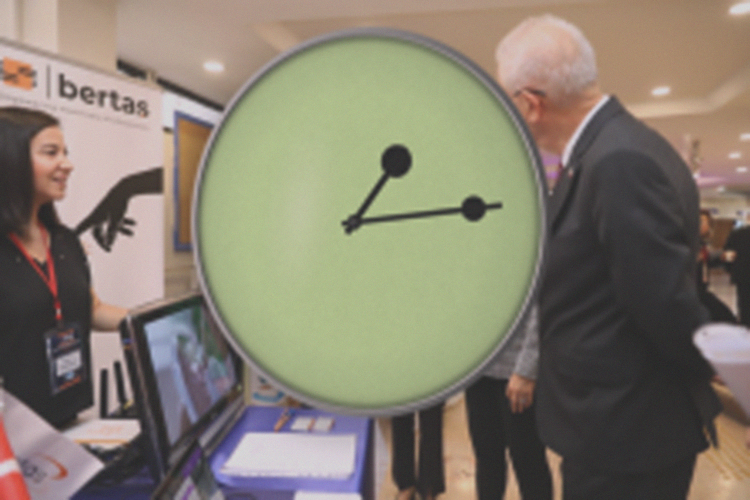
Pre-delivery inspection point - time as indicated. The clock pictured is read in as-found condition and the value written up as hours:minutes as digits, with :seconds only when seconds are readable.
1:14
